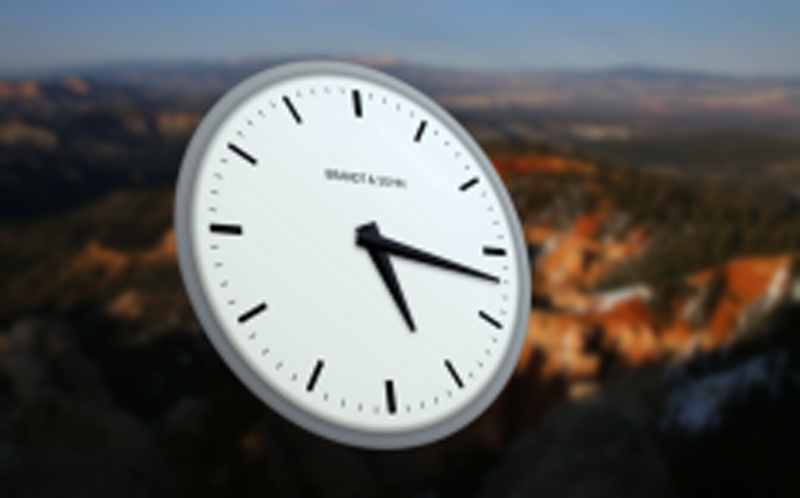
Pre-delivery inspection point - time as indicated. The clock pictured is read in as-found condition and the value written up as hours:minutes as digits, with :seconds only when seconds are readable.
5:17
